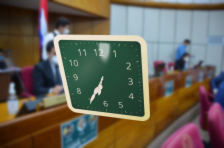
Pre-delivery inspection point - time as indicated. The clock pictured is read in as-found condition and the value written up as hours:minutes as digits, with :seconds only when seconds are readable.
6:35
